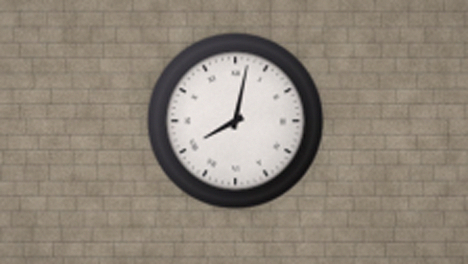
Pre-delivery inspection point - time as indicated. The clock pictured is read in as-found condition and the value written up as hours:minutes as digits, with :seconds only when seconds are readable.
8:02
